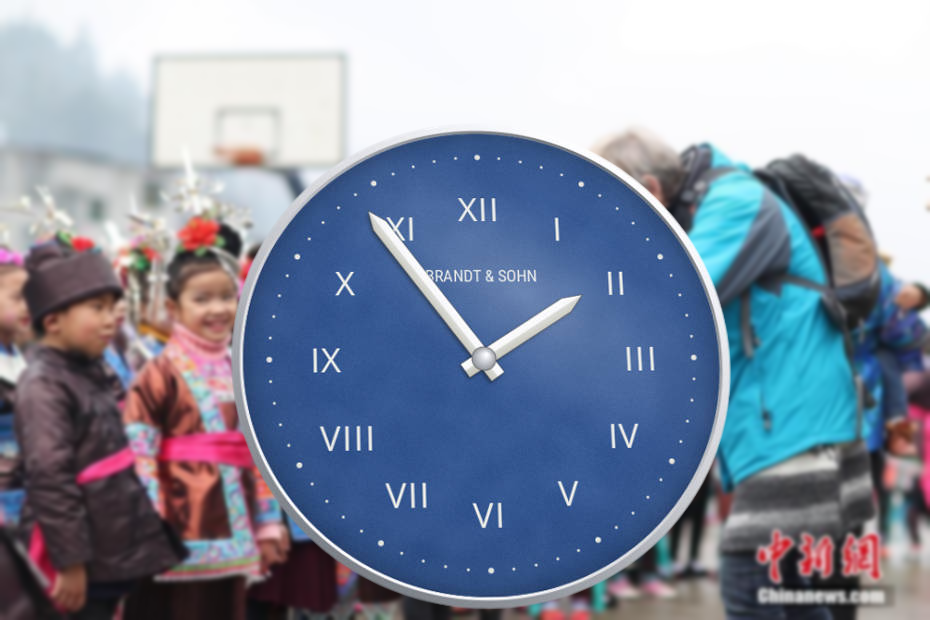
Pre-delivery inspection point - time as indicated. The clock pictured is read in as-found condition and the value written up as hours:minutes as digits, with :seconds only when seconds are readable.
1:54
